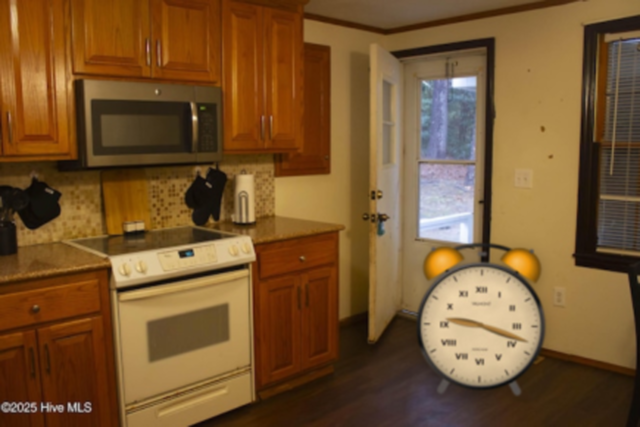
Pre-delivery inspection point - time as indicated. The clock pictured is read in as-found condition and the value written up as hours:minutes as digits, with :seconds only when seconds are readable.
9:18
